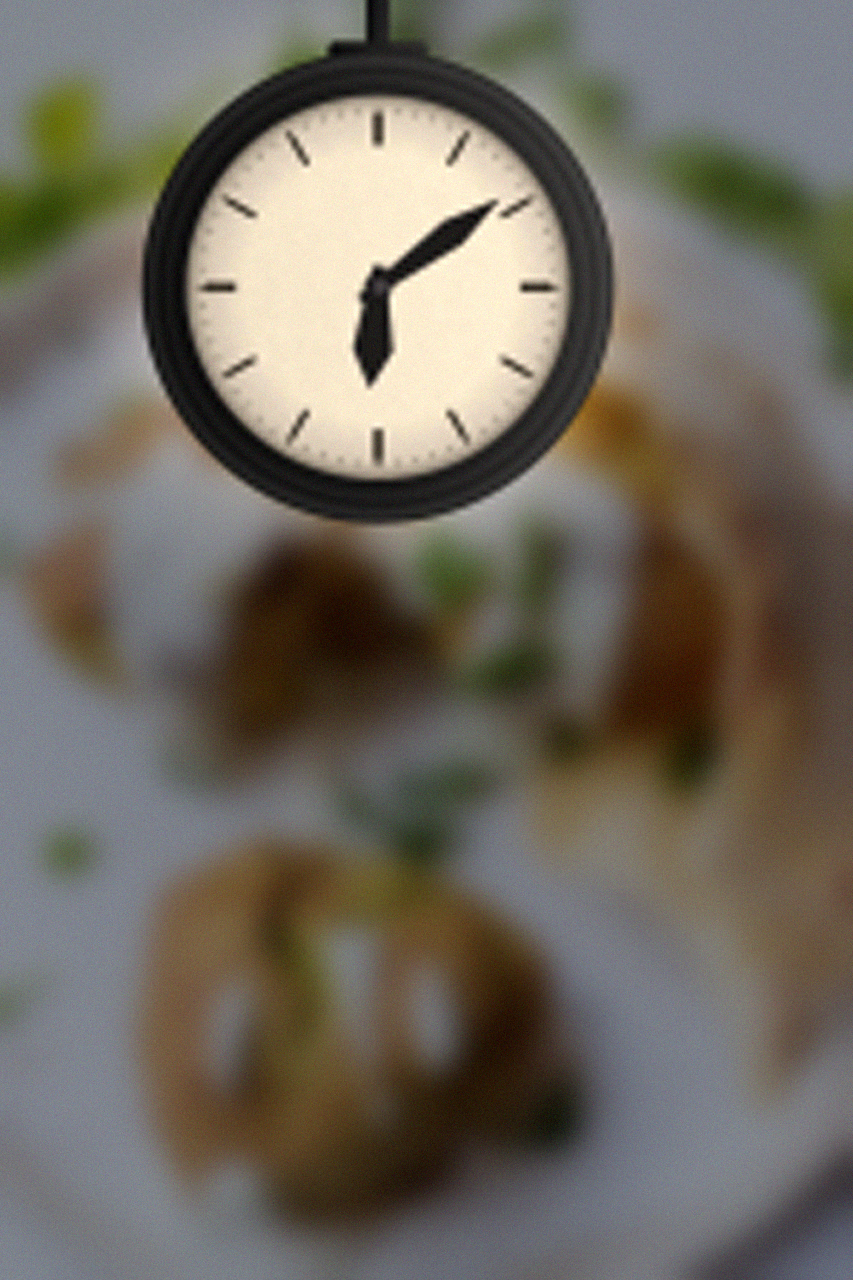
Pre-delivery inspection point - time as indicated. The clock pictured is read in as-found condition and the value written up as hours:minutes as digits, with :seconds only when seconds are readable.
6:09
